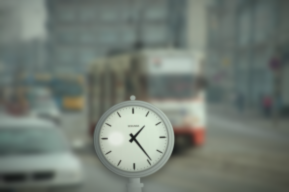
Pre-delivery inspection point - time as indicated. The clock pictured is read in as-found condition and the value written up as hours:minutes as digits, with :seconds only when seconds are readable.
1:24
